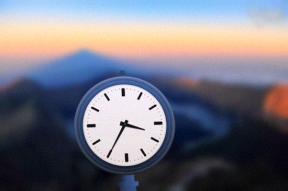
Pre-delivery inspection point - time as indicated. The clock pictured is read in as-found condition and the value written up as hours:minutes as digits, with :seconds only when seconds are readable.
3:35
